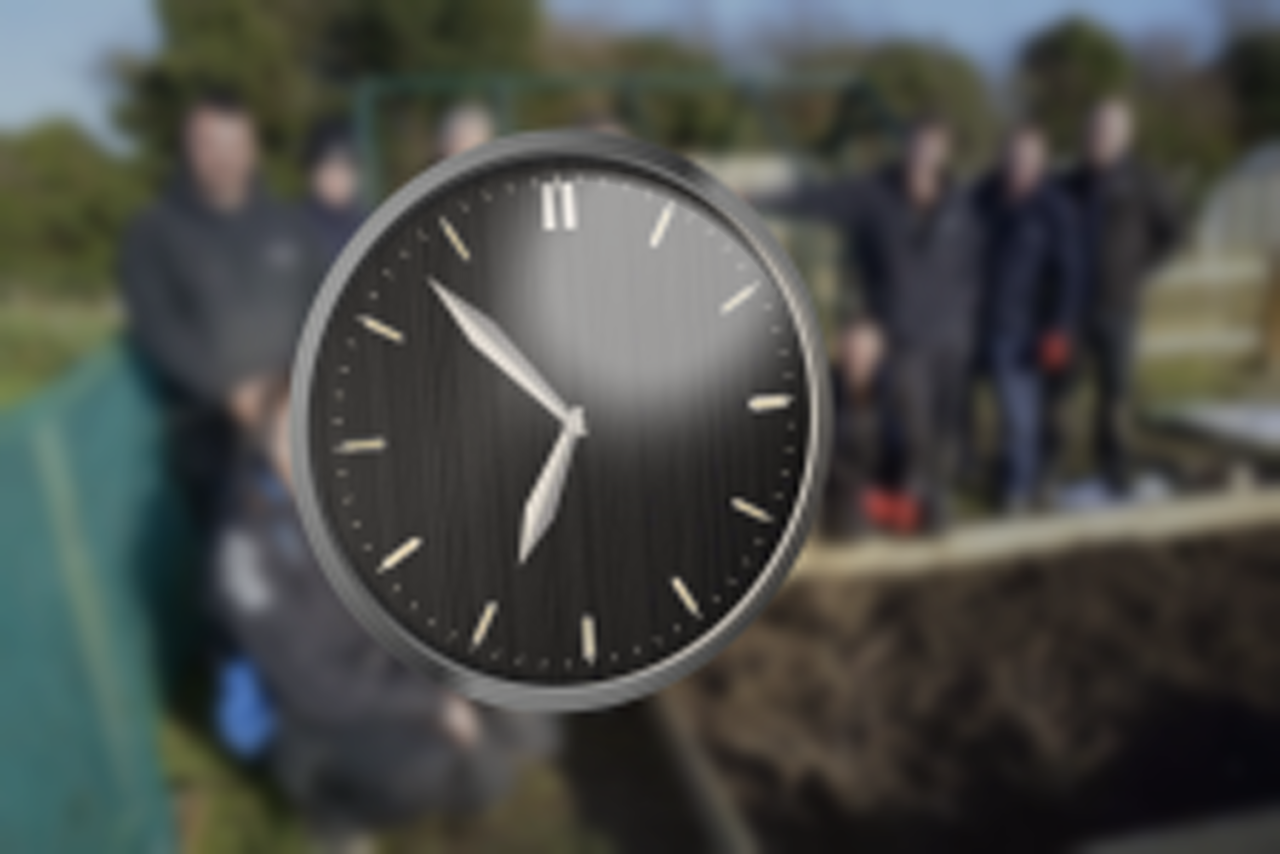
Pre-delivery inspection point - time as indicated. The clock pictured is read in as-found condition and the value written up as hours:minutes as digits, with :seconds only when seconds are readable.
6:53
